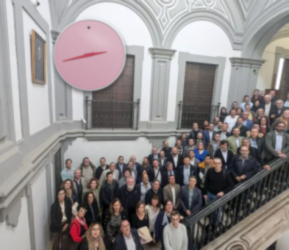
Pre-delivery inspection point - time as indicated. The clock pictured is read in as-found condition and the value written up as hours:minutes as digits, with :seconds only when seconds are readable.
2:43
